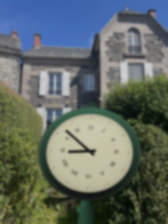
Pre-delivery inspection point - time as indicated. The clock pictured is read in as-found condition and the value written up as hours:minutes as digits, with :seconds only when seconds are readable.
8:52
